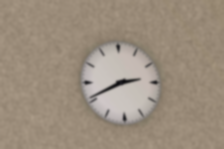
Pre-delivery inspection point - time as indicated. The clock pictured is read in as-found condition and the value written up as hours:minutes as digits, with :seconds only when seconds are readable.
2:41
